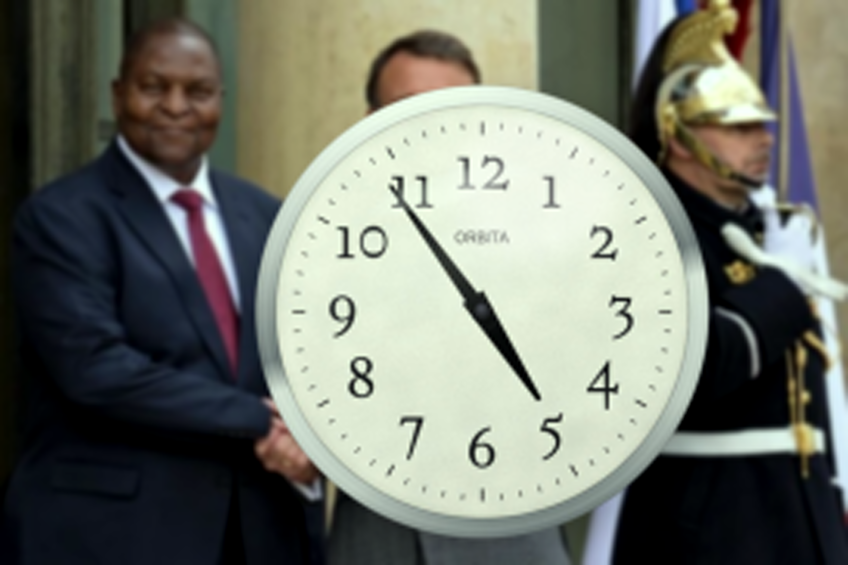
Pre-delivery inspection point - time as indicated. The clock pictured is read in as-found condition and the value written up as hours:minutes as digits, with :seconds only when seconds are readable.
4:54
